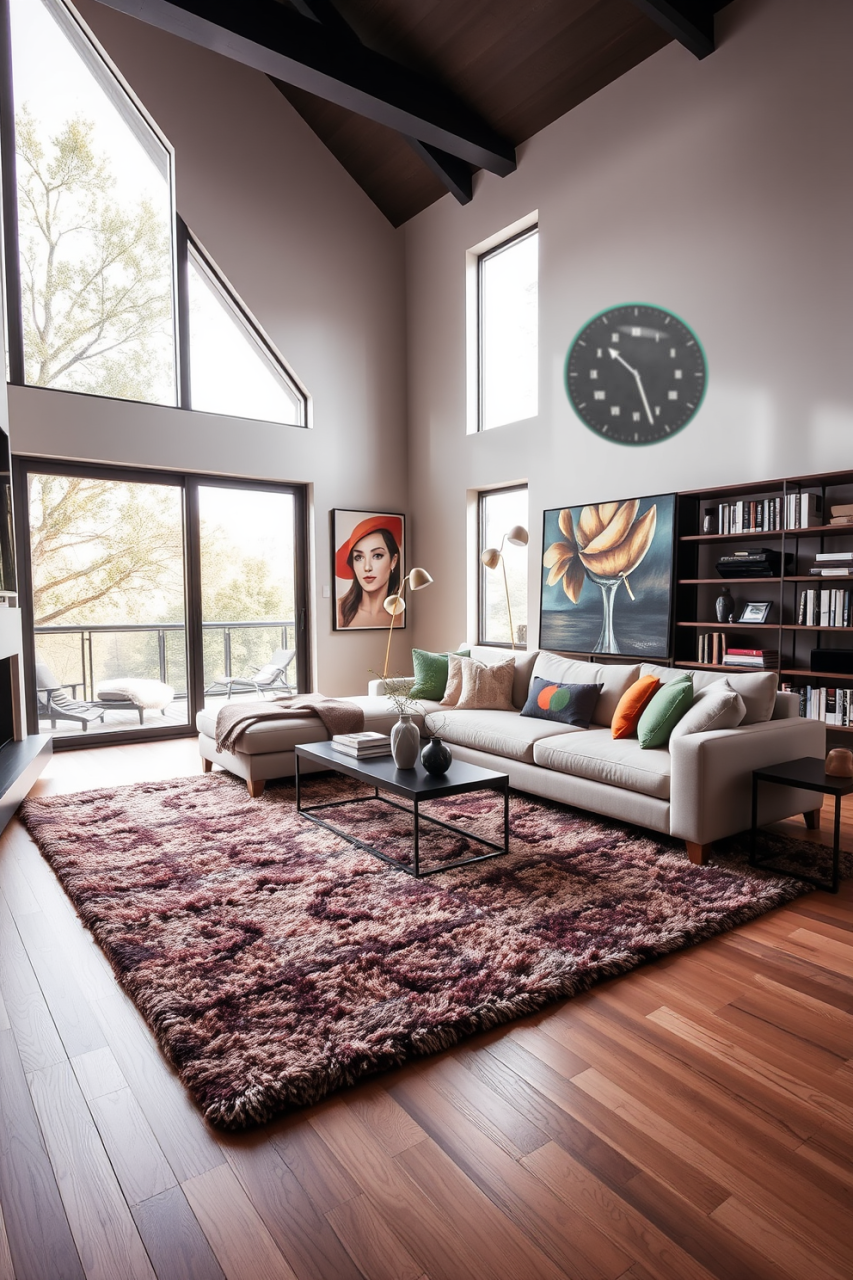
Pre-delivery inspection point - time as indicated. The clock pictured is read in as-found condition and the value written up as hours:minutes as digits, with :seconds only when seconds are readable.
10:27
